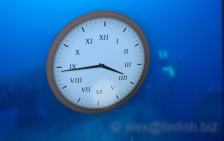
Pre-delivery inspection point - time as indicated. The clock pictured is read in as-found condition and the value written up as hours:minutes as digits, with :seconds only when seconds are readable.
3:44
